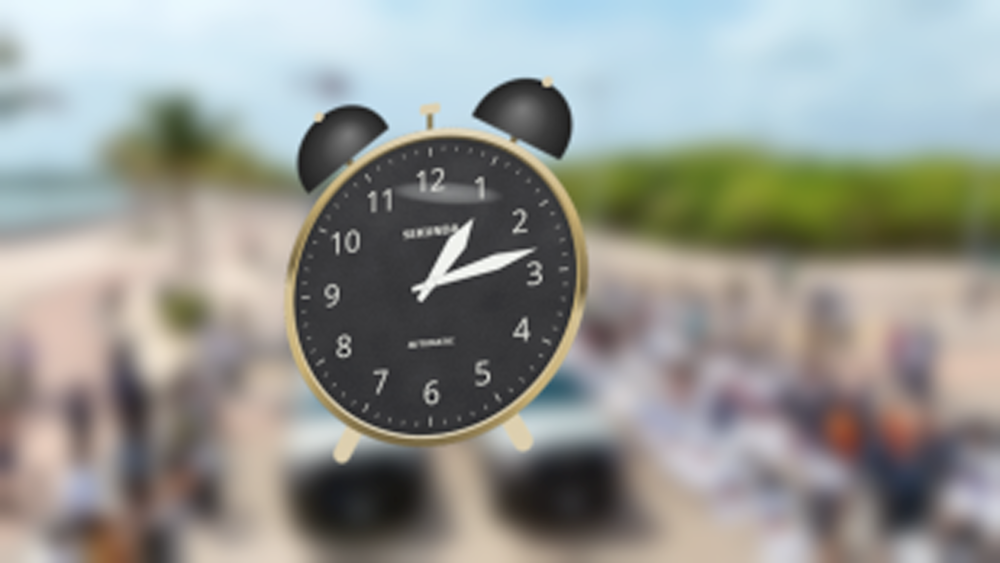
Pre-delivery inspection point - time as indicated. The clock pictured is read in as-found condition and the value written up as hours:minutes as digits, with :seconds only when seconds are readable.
1:13
